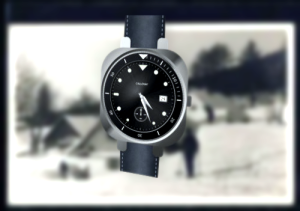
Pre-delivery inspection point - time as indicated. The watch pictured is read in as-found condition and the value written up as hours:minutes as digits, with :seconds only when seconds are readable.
4:26
